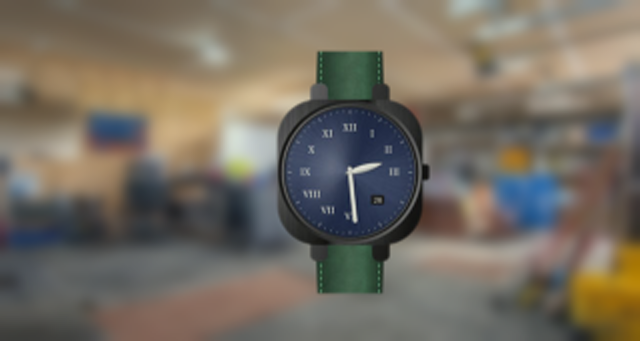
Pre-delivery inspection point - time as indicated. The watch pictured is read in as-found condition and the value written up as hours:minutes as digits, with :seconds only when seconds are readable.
2:29
